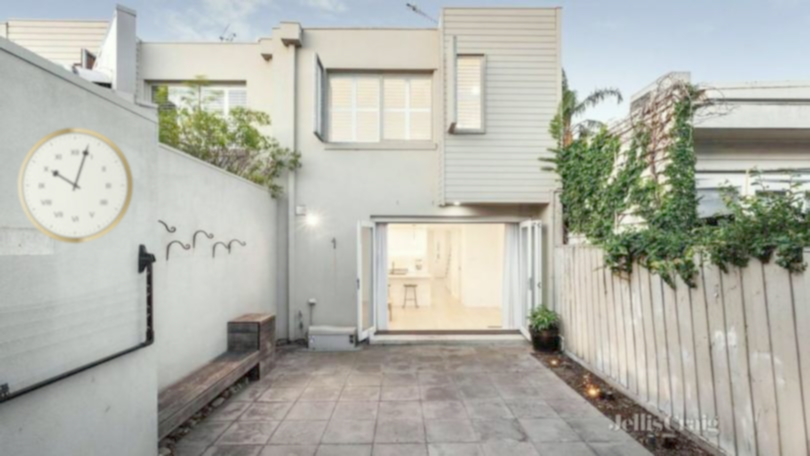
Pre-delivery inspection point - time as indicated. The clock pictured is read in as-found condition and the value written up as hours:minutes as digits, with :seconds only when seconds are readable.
10:03
